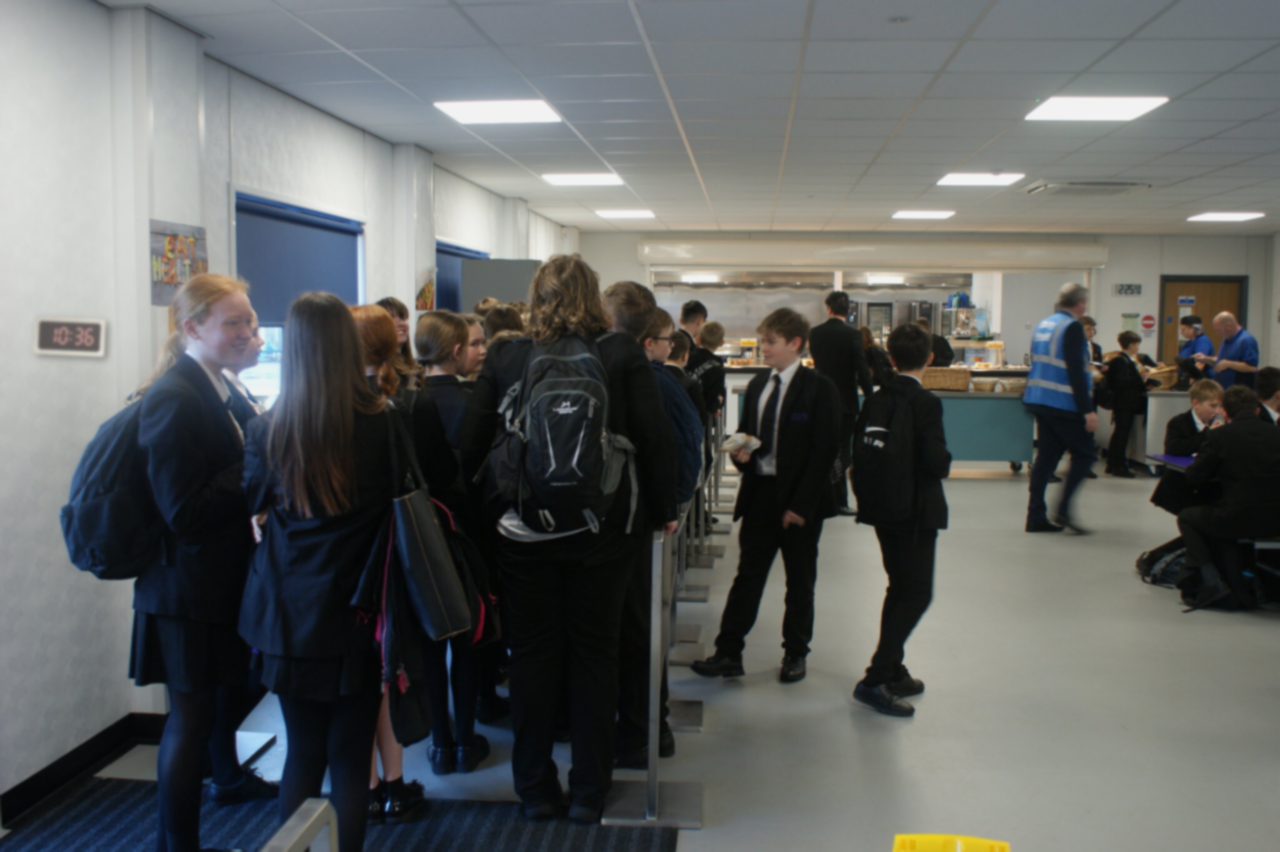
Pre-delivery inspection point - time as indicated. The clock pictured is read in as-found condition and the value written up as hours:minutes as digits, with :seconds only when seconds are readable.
10:36
